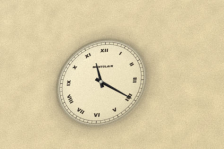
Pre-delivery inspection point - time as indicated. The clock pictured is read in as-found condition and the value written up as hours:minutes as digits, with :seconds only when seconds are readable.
11:20
